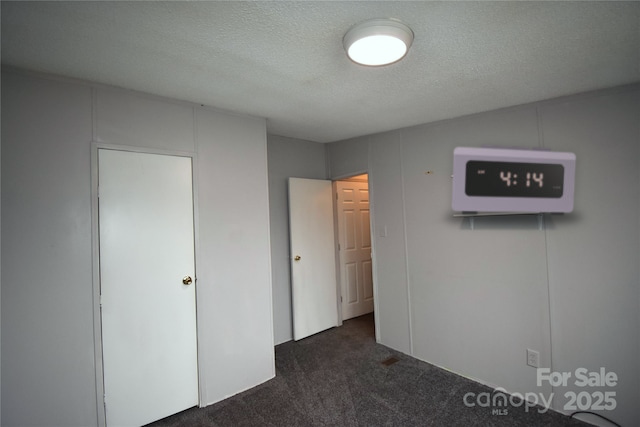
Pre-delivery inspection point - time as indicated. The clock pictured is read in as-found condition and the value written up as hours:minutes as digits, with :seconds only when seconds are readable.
4:14
